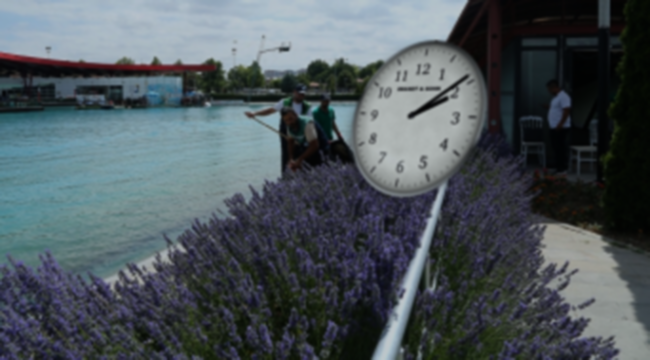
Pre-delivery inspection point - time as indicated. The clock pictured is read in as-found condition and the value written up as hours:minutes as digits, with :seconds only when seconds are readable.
2:09
